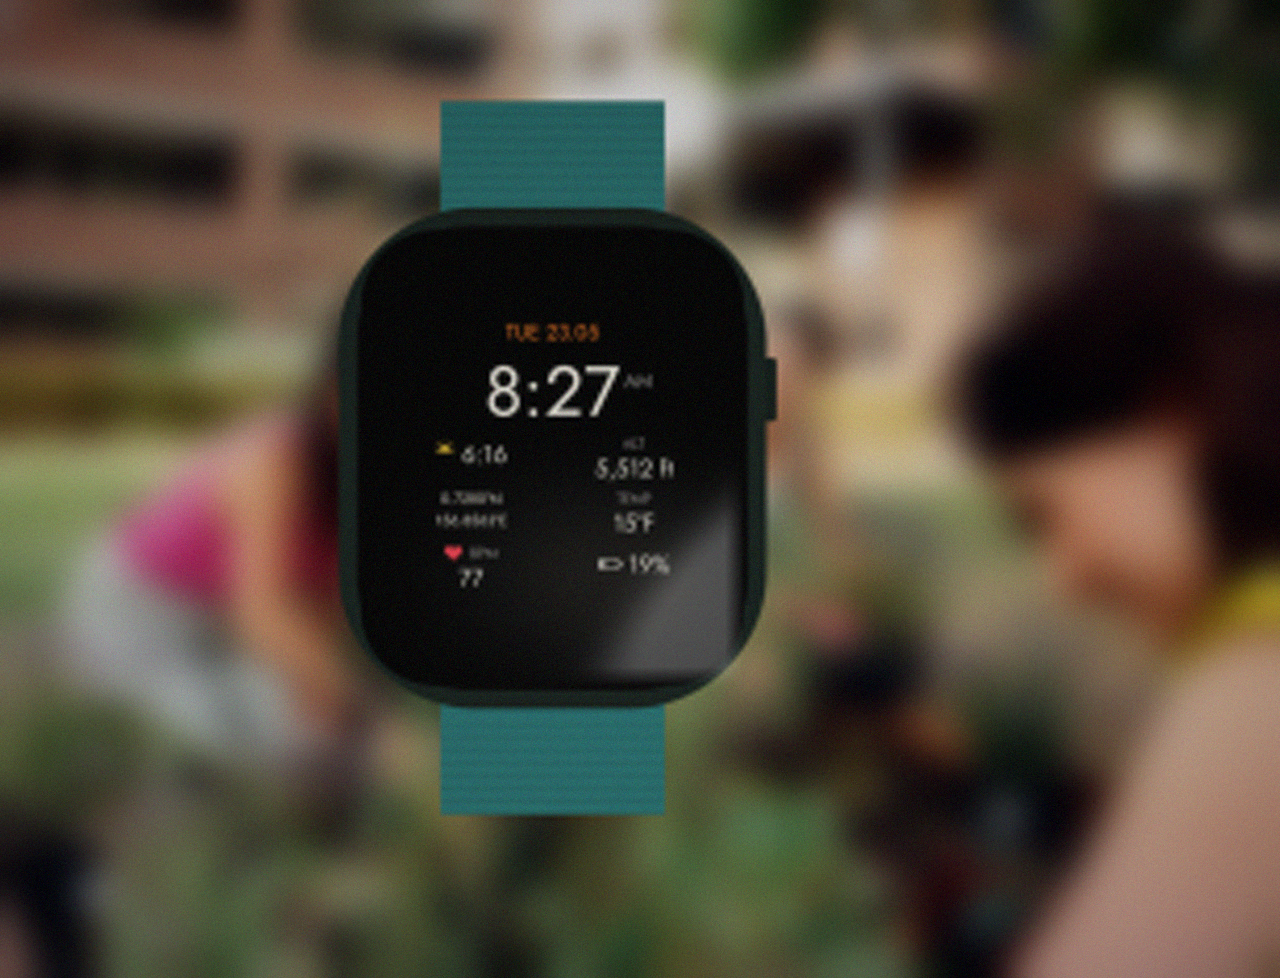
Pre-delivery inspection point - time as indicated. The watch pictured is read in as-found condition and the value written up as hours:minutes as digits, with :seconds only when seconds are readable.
8:27
